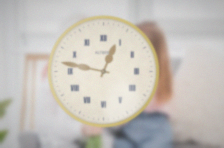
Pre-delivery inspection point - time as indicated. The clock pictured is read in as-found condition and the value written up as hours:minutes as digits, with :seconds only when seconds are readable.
12:47
